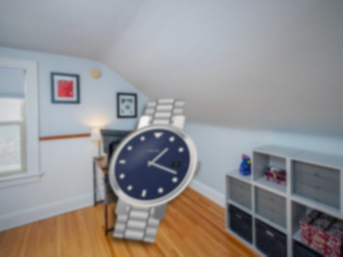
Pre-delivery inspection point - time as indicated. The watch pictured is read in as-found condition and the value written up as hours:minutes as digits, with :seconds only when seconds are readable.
1:18
